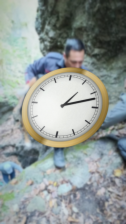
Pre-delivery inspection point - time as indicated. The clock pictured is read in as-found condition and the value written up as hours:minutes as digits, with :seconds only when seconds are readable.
1:12
